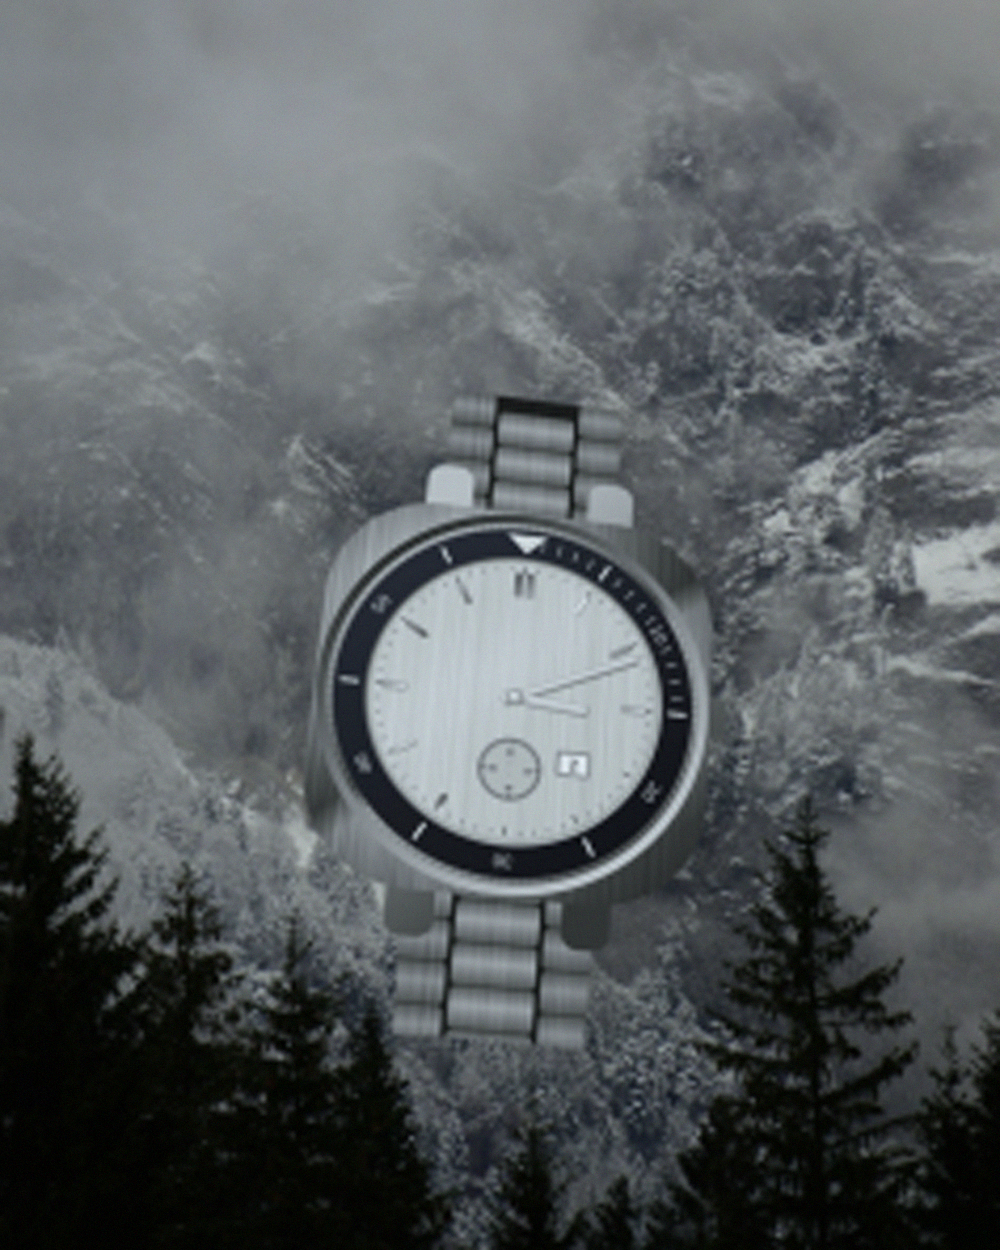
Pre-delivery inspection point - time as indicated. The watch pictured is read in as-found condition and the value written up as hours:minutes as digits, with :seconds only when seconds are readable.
3:11
